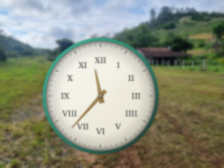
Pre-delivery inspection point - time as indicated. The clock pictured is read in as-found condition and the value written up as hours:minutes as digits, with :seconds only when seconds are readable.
11:37
